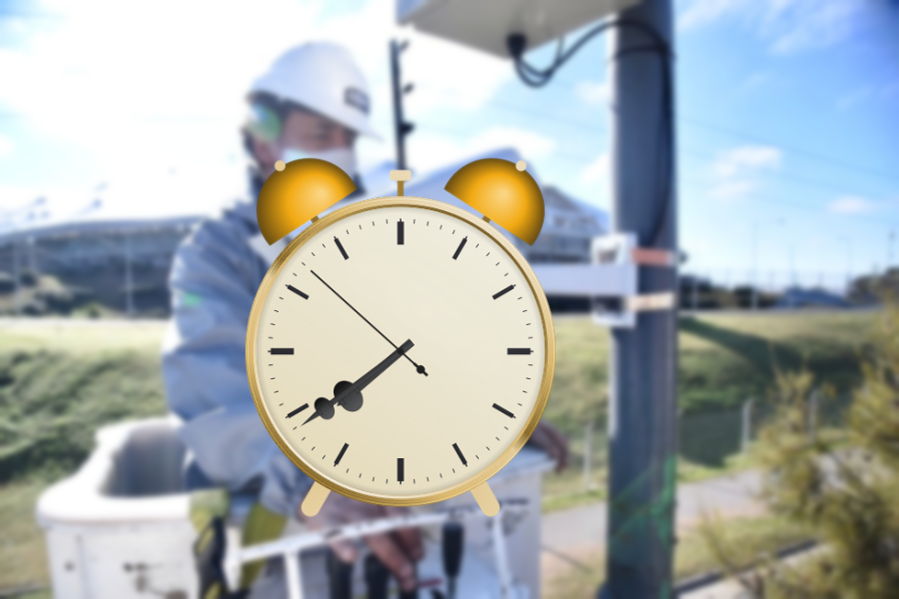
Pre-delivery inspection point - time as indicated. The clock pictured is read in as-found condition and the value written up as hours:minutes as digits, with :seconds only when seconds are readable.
7:38:52
